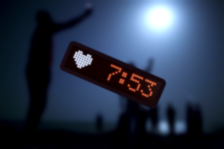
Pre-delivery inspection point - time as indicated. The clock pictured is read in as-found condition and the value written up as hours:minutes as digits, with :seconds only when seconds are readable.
7:53
